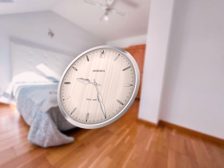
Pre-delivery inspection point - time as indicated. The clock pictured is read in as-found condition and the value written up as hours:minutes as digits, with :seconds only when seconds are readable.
9:25
